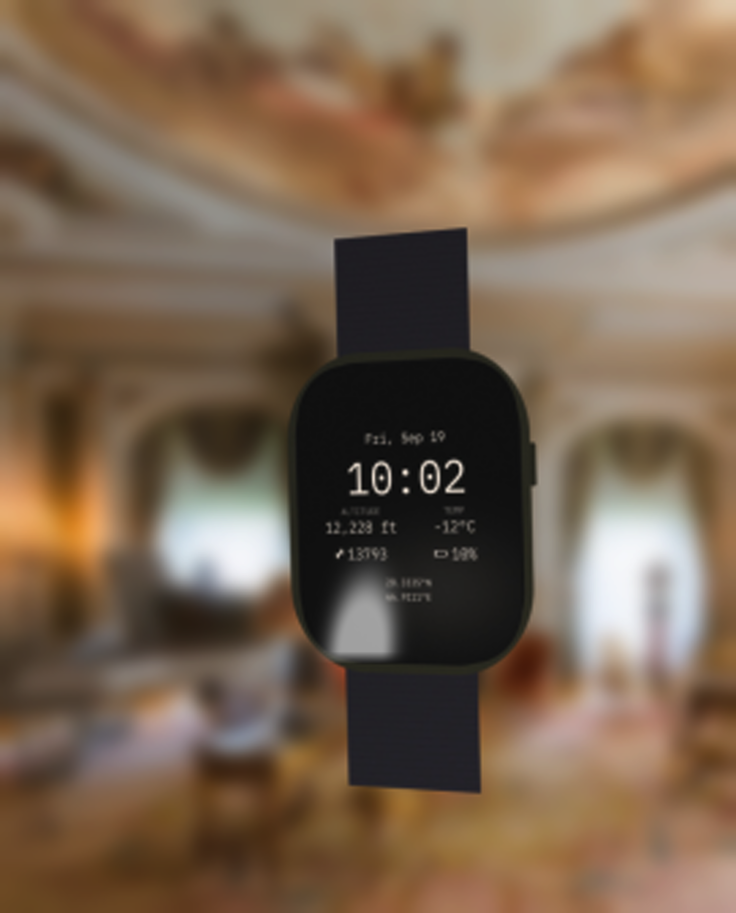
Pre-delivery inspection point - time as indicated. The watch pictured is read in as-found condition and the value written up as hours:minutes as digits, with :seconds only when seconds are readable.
10:02
